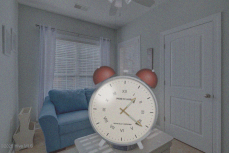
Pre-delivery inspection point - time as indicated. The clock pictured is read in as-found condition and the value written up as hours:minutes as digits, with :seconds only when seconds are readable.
1:21
